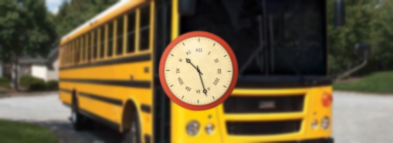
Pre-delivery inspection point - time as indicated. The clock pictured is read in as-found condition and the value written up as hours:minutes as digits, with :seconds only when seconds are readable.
10:27
